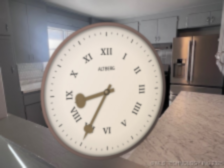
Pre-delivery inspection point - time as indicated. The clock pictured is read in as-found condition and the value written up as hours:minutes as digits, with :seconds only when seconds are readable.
8:35
